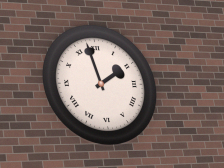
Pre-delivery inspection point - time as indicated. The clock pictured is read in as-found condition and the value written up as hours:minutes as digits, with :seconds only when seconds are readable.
1:58
